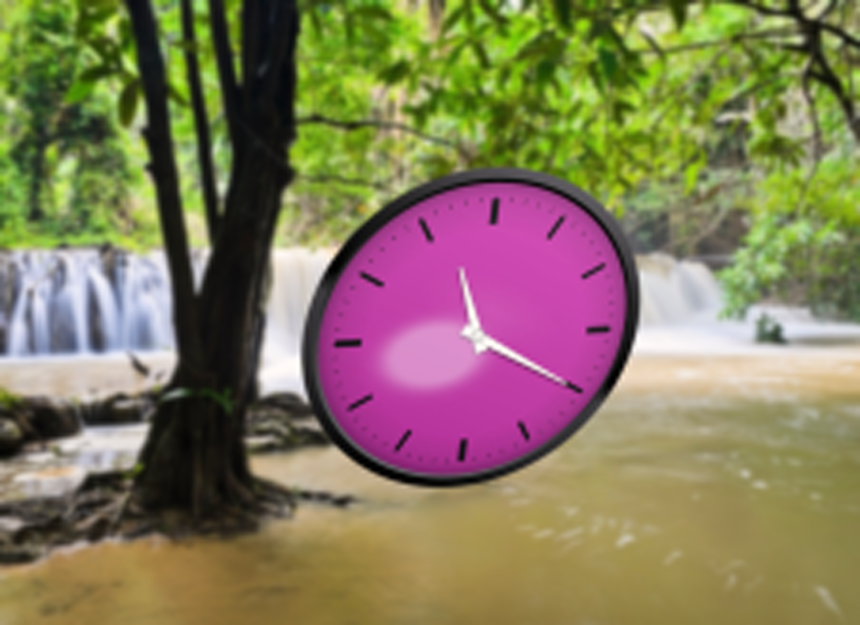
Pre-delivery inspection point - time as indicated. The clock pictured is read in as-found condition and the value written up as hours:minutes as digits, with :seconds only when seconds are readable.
11:20
